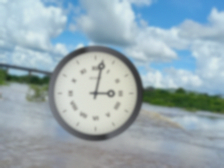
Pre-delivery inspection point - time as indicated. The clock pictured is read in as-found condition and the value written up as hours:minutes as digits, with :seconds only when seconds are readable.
3:02
